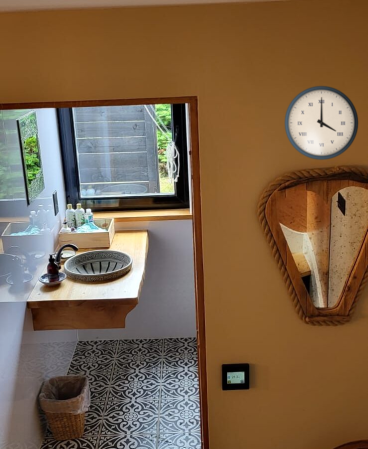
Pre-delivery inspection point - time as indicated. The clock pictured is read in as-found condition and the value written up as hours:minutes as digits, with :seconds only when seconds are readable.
4:00
